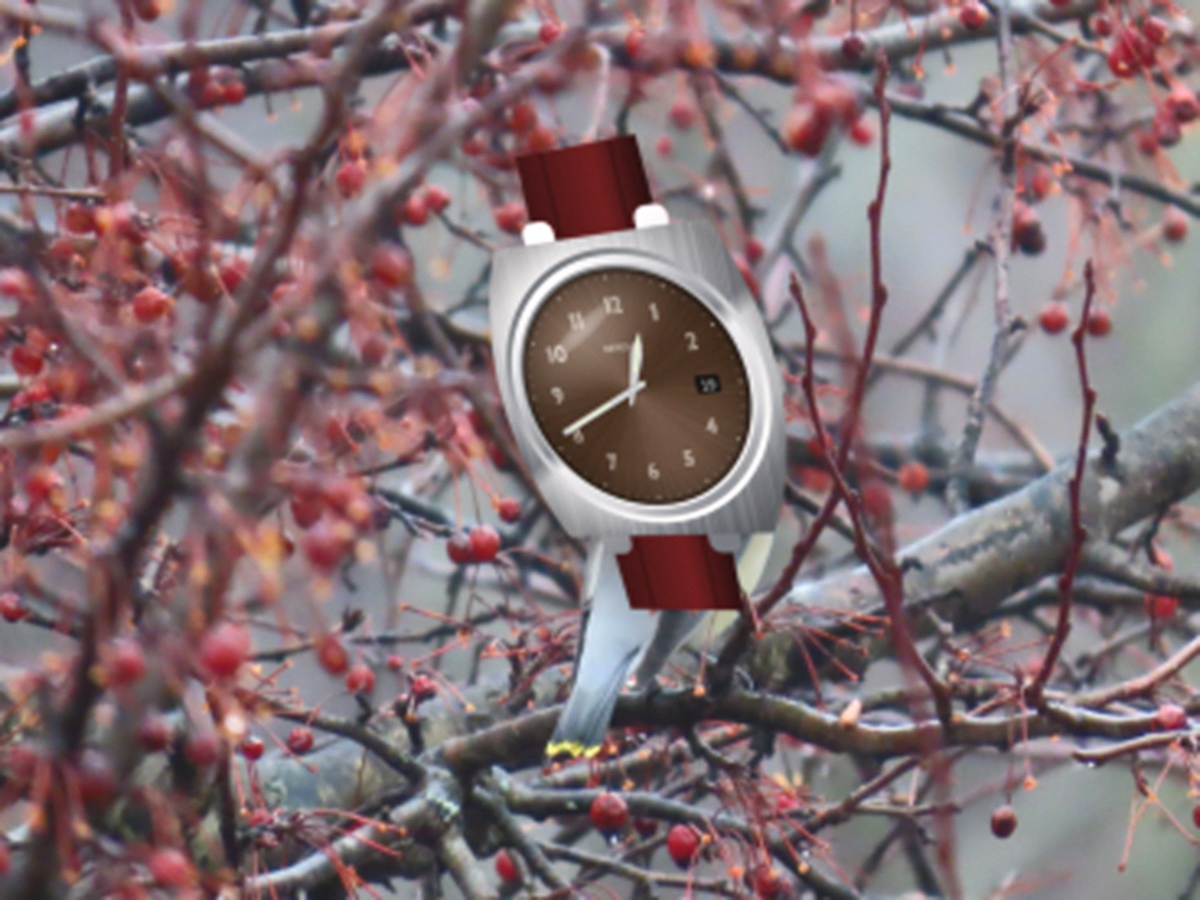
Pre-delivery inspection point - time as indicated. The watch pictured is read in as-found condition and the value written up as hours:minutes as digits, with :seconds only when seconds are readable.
12:41
